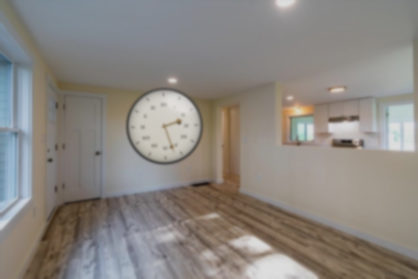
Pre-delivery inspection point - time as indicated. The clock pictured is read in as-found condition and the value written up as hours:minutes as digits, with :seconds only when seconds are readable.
2:27
